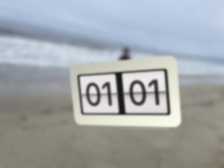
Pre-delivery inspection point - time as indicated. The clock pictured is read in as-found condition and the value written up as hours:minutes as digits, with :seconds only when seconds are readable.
1:01
